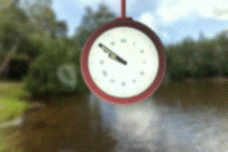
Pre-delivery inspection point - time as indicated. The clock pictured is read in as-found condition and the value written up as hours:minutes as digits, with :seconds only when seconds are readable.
9:51
